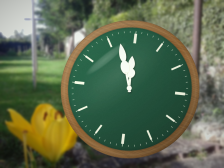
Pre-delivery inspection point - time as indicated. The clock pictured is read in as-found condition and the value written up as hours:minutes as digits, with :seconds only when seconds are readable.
11:57
